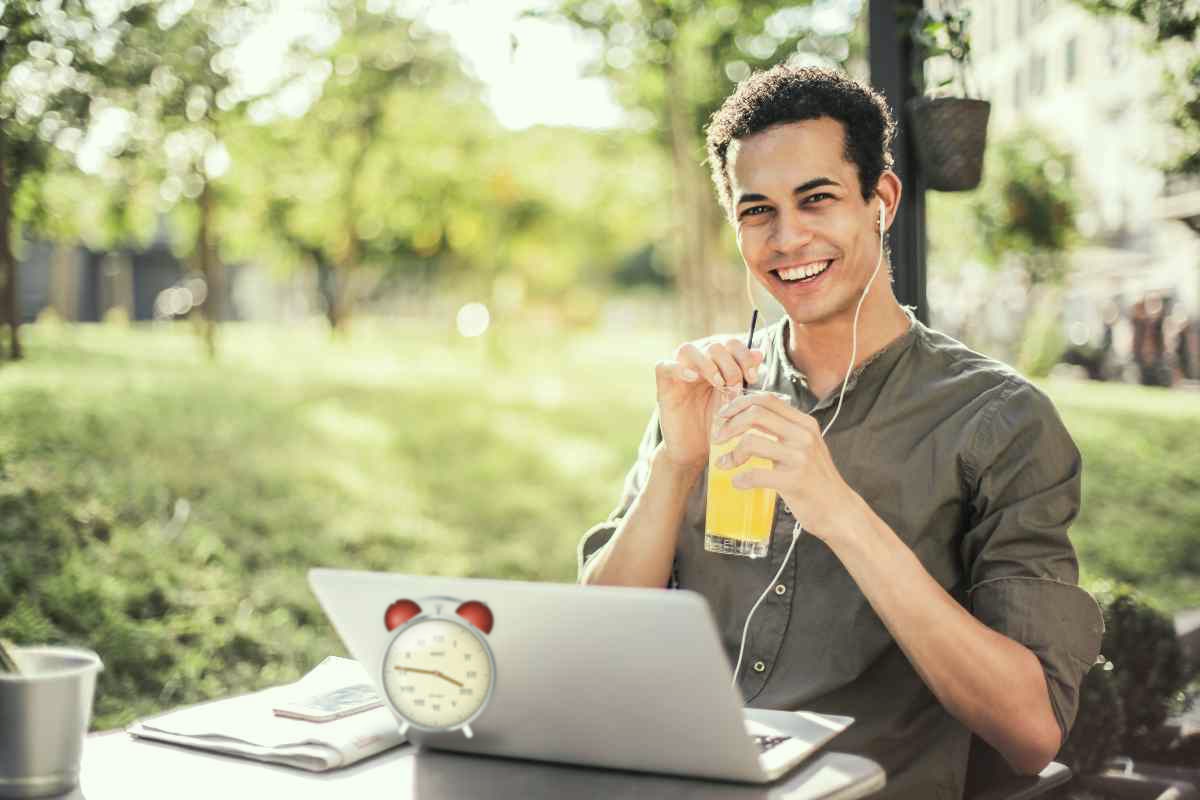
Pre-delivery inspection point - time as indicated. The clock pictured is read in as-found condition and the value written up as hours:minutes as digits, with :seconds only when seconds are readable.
3:46
